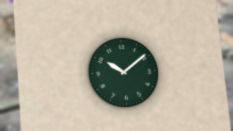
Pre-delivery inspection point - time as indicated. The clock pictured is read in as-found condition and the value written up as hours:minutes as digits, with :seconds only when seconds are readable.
10:09
